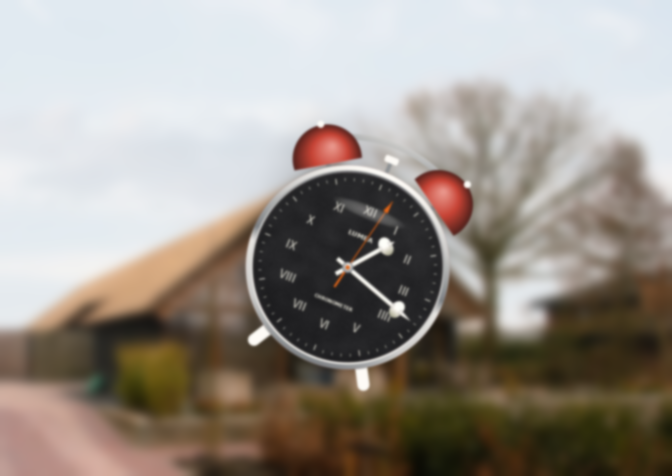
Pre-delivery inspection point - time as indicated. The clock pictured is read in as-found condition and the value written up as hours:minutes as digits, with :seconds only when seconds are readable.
1:18:02
